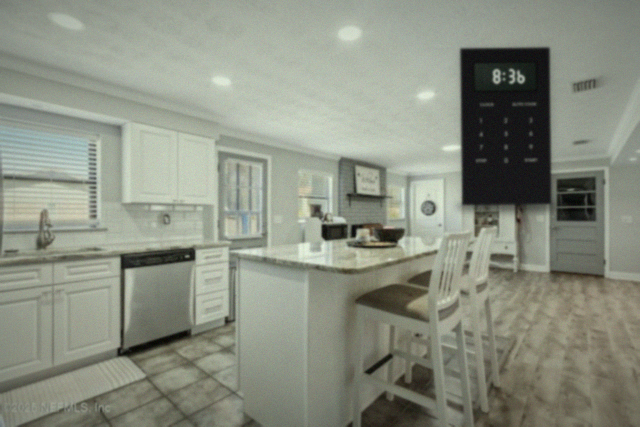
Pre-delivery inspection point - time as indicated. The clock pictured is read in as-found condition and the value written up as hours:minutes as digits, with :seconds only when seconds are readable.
8:36
